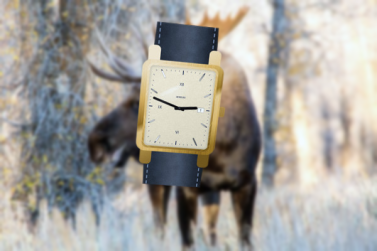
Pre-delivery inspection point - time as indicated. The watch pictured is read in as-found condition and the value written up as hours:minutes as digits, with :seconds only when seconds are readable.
2:48
